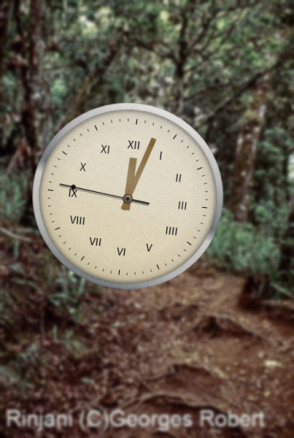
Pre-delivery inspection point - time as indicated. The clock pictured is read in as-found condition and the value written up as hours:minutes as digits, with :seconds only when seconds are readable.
12:02:46
